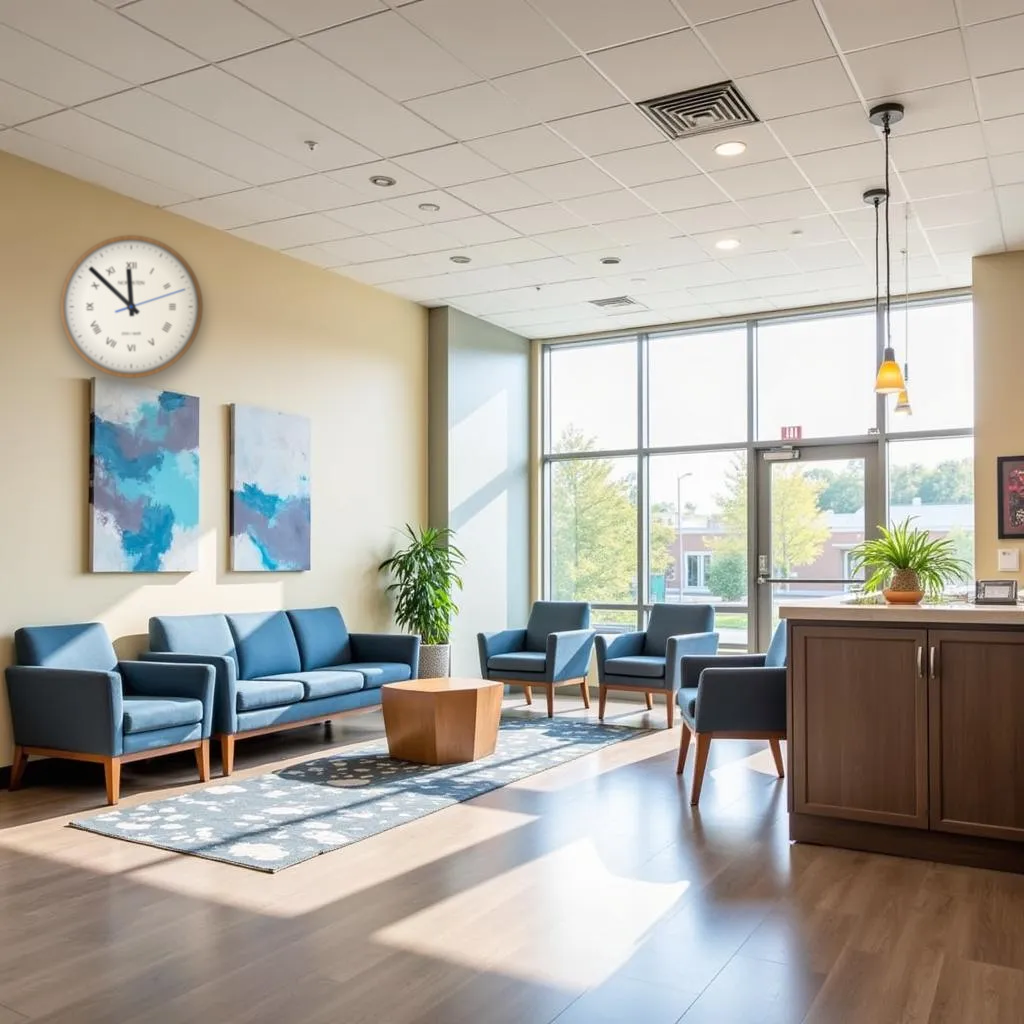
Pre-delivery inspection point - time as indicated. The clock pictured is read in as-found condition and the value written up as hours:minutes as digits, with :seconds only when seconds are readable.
11:52:12
